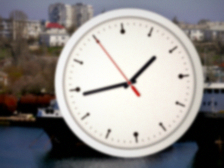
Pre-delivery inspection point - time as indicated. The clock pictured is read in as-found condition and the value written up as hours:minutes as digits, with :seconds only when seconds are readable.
1:43:55
